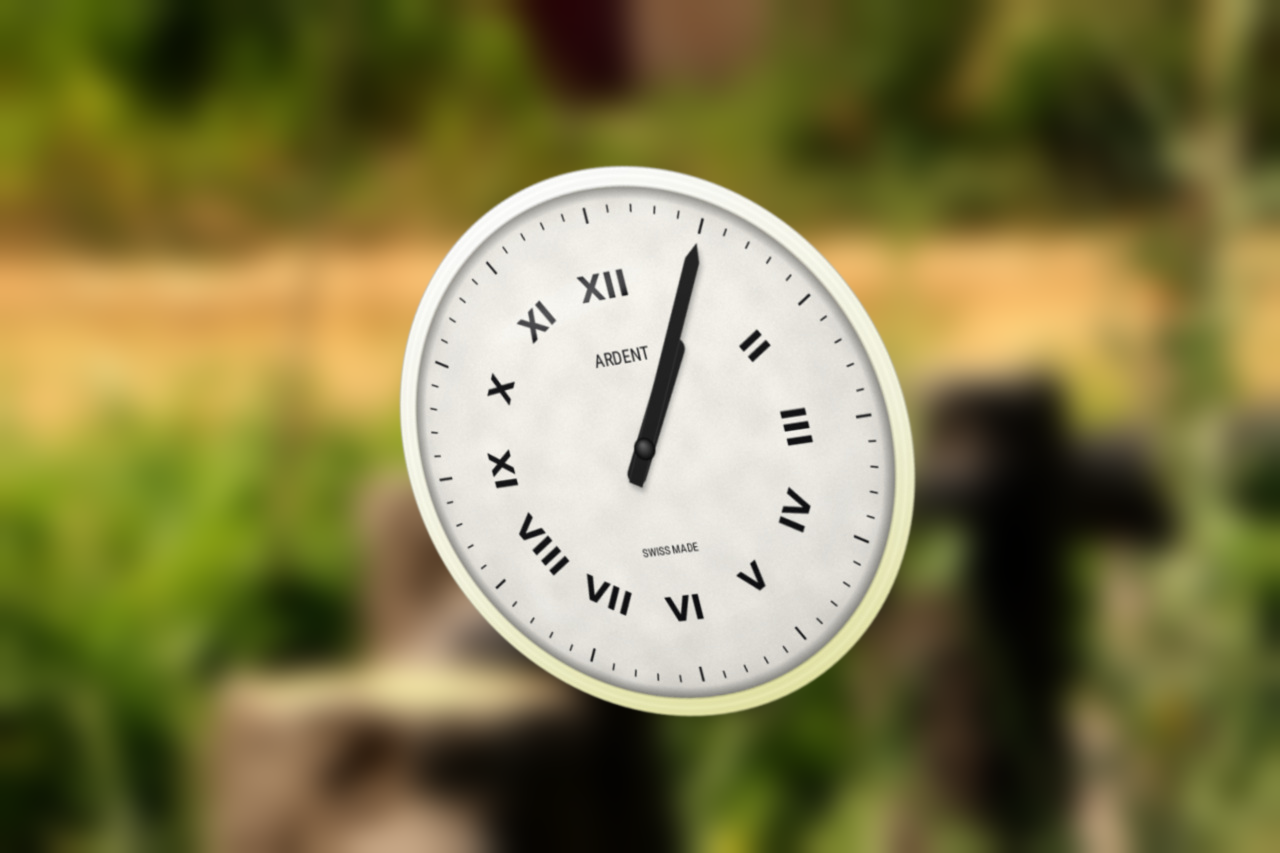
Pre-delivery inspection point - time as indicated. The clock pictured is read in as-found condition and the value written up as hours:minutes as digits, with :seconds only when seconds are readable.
1:05
